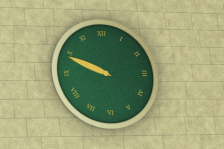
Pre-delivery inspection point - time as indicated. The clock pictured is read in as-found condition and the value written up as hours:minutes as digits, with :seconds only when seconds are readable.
9:49
